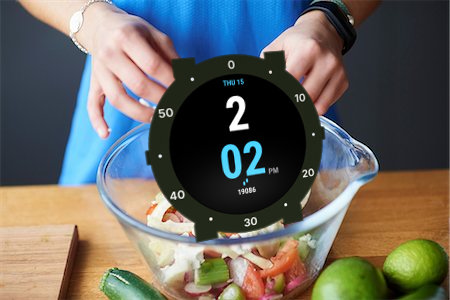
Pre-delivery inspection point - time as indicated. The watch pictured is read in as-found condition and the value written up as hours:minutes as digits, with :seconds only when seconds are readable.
2:02
